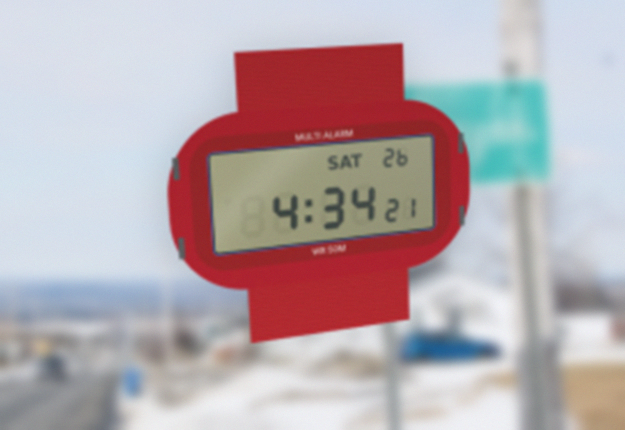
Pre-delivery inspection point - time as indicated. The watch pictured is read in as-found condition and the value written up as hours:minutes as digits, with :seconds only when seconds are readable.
4:34:21
